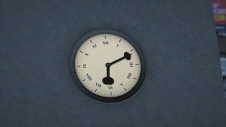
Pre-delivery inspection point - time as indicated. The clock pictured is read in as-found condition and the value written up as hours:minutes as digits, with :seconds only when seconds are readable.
6:11
